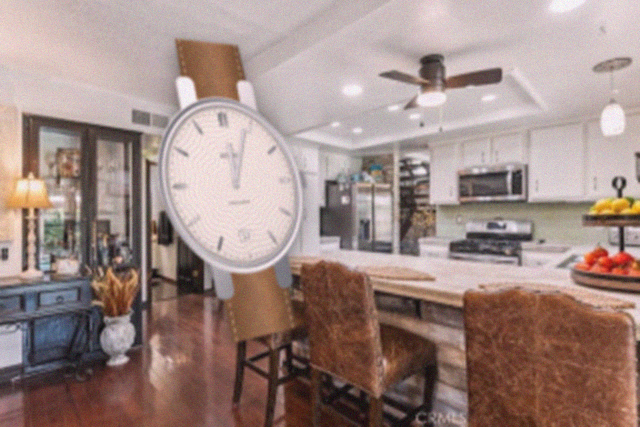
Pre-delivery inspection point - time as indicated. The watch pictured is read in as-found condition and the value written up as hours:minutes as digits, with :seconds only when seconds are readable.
12:04
